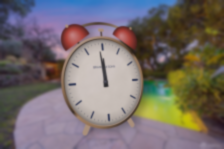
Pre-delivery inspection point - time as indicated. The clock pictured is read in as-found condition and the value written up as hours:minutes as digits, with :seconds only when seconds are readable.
11:59
